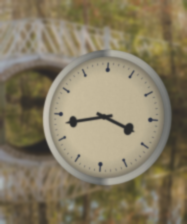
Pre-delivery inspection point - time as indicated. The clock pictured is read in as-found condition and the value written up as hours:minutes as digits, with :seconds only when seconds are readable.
3:43
